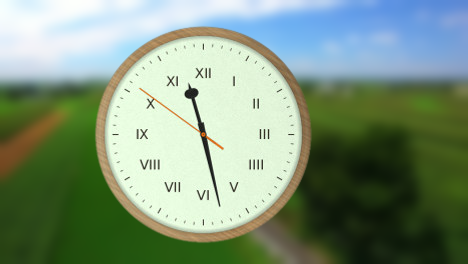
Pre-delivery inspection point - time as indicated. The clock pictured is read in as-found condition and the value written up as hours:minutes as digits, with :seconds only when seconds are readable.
11:27:51
